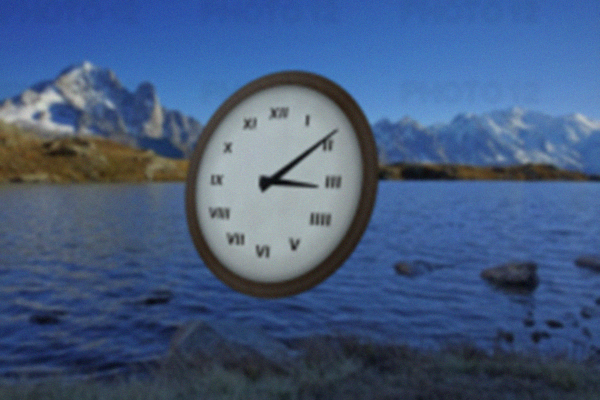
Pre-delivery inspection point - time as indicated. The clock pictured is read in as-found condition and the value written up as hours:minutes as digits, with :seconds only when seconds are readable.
3:09
